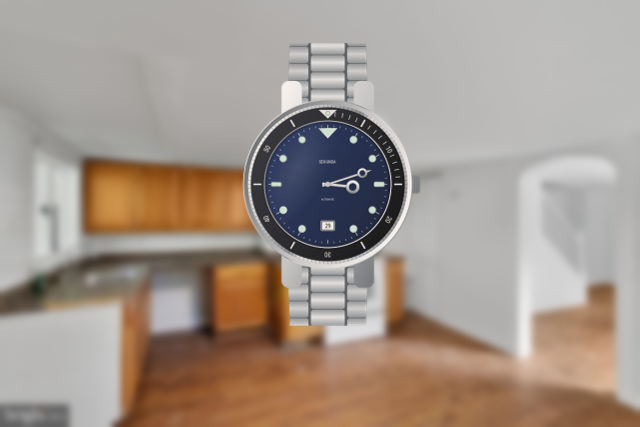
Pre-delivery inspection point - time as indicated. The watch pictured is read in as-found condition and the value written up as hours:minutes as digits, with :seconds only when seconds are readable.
3:12
